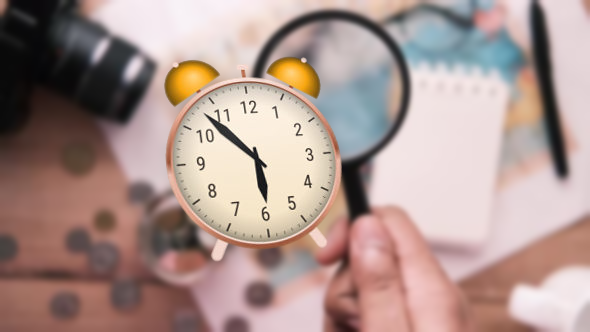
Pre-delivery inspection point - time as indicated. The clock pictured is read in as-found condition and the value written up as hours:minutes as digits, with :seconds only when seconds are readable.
5:53
